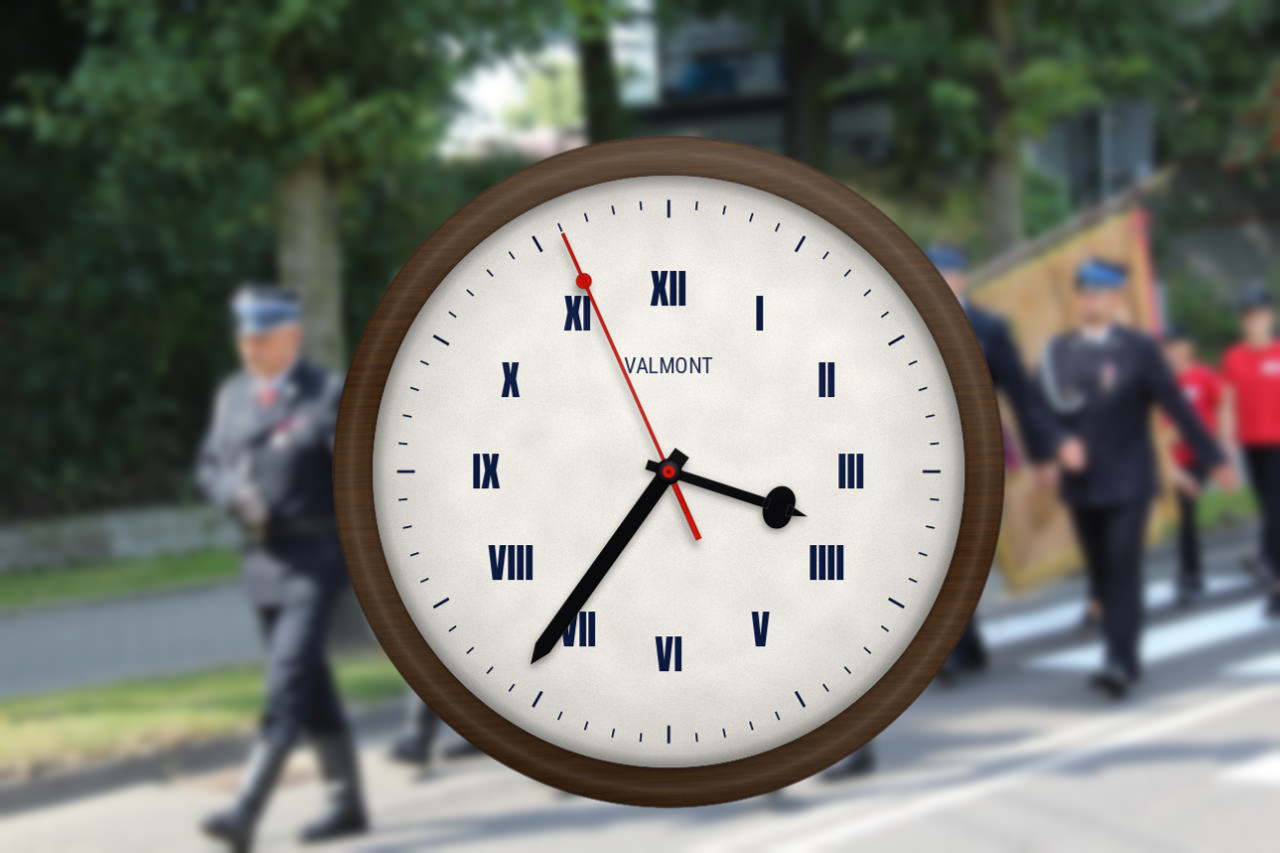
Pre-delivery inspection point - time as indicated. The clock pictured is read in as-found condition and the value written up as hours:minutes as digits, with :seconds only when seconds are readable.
3:35:56
